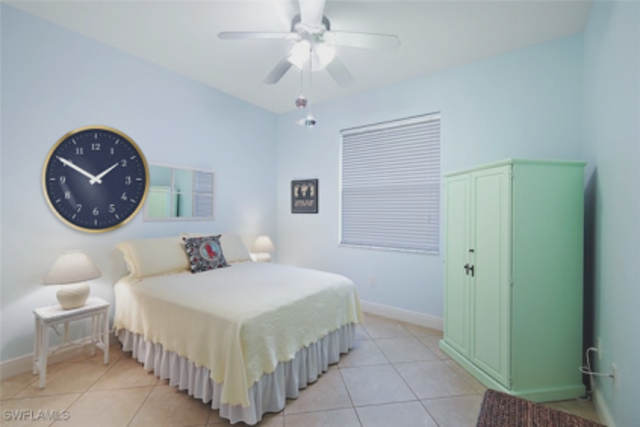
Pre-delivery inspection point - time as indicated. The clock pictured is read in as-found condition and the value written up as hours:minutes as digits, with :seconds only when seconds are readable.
1:50
